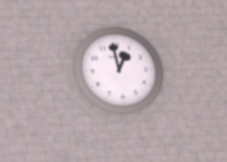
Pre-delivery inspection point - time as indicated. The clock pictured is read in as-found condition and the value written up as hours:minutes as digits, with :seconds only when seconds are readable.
12:59
